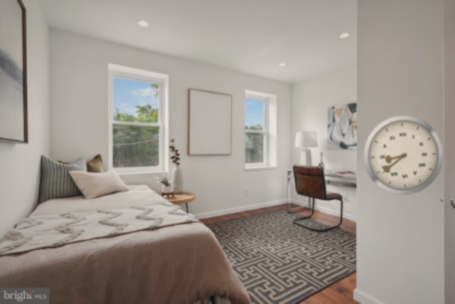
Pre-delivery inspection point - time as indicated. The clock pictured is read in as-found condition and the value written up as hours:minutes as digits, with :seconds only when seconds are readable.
8:39
